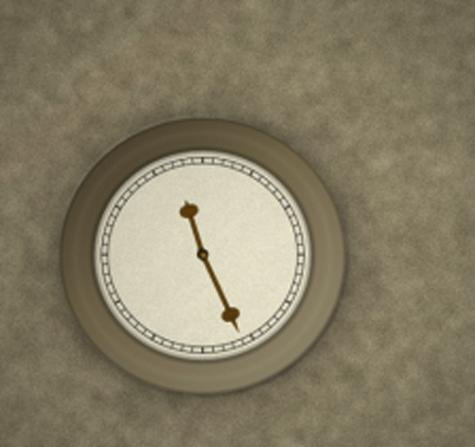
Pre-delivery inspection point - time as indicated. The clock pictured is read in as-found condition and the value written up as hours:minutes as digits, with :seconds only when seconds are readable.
11:26
